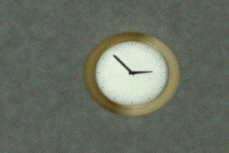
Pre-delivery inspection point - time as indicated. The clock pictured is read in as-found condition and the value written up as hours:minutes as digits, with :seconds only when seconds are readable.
2:53
